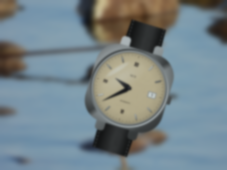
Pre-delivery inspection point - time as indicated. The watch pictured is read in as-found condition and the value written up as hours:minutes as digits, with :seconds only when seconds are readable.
9:38
